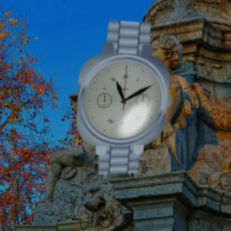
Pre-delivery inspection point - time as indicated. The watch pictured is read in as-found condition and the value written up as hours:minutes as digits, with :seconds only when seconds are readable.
11:10
